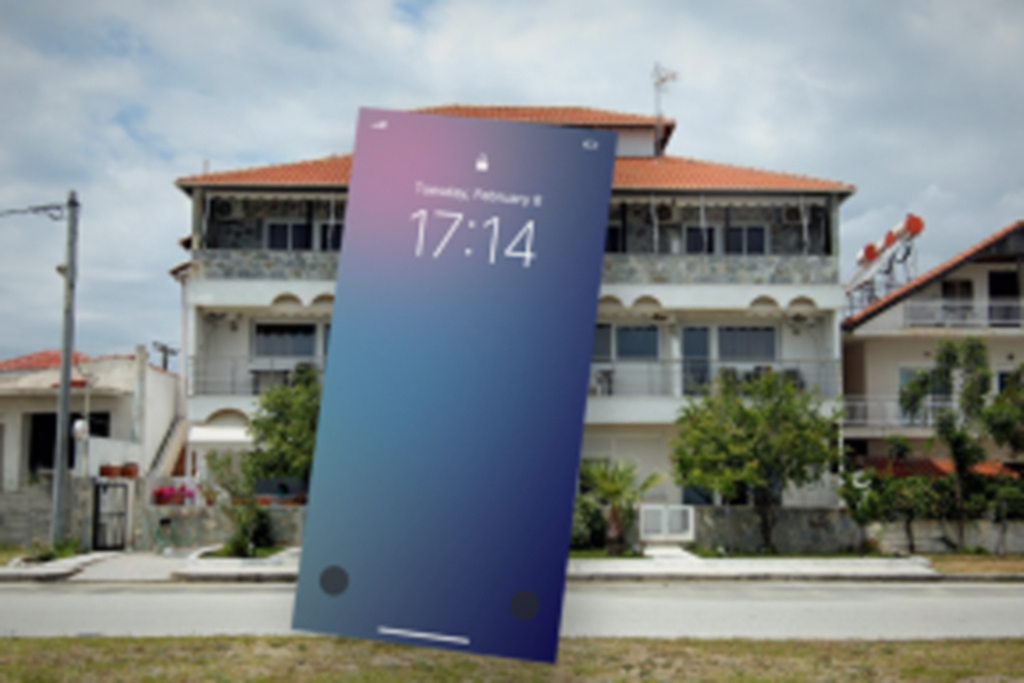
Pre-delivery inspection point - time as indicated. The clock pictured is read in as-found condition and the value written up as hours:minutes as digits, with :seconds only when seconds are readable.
17:14
